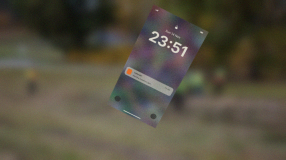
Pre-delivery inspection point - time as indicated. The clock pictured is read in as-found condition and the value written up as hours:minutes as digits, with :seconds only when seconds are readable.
23:51
